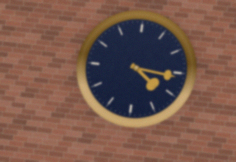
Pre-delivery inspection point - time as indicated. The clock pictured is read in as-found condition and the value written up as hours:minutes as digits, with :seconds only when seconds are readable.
4:16
